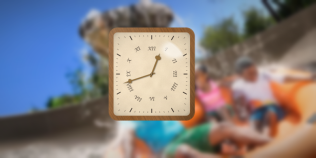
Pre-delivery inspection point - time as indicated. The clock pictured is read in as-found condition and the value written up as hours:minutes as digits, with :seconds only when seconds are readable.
12:42
